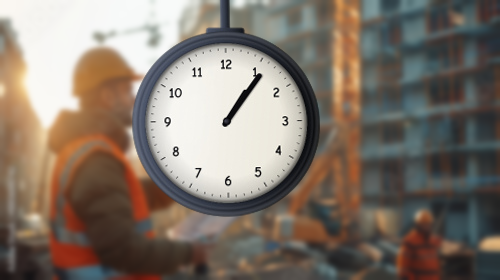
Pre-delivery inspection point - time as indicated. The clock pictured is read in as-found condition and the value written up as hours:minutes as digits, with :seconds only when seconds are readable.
1:06
